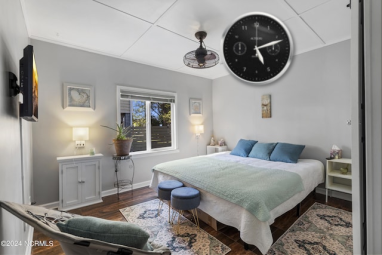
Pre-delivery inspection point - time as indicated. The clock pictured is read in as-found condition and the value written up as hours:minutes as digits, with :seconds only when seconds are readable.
5:12
